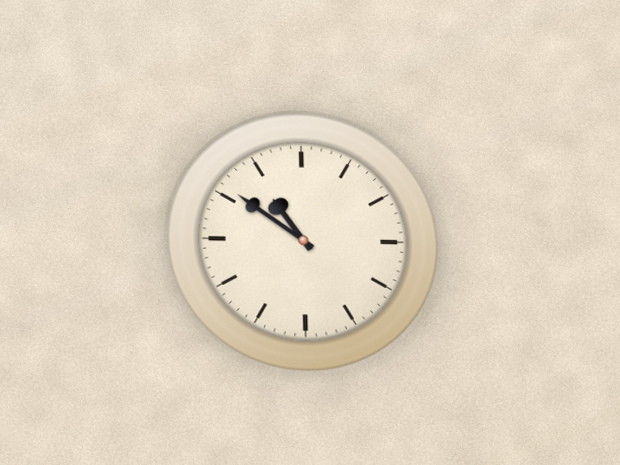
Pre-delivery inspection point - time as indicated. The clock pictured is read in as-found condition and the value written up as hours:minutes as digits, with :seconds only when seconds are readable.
10:51
